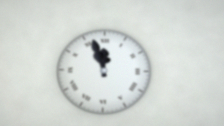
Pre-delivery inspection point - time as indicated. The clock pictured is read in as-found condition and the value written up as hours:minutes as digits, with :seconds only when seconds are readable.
11:57
